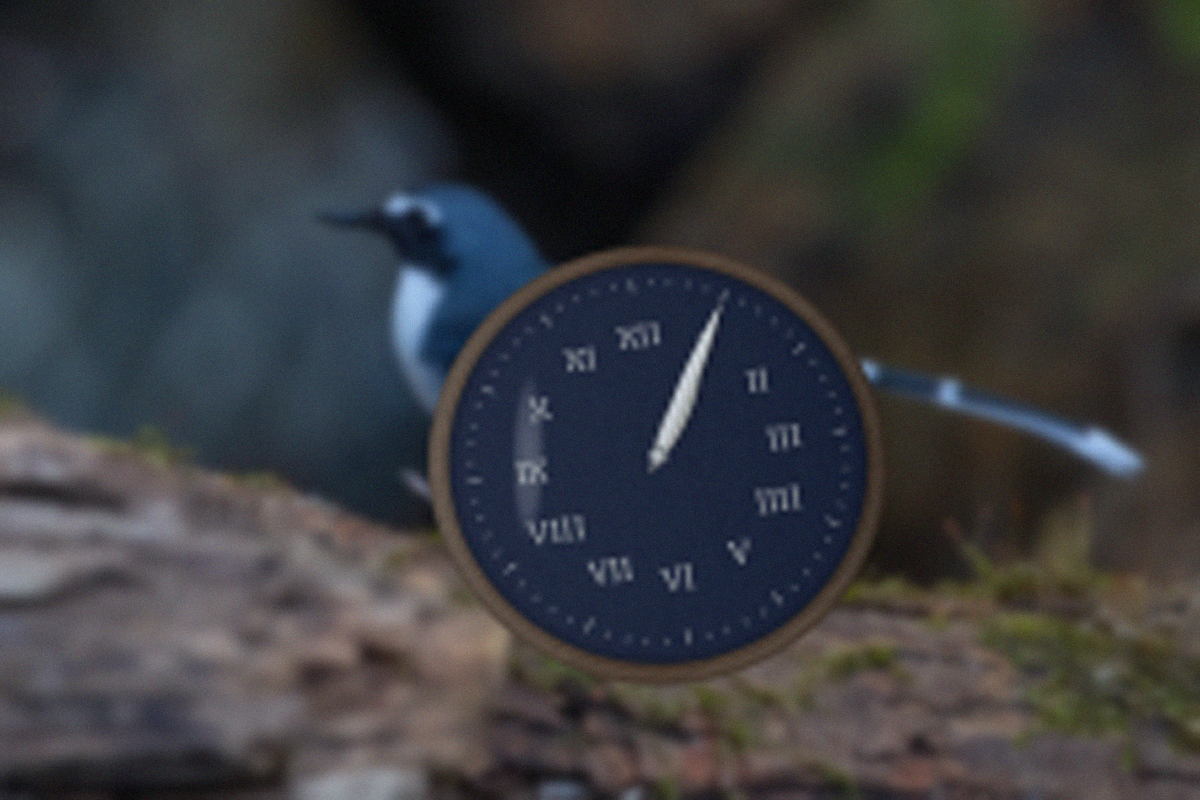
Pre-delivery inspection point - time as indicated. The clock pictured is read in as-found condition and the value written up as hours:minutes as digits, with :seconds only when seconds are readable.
1:05
